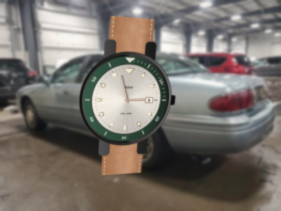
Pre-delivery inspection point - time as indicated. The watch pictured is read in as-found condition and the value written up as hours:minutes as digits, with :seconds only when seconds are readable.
2:57
